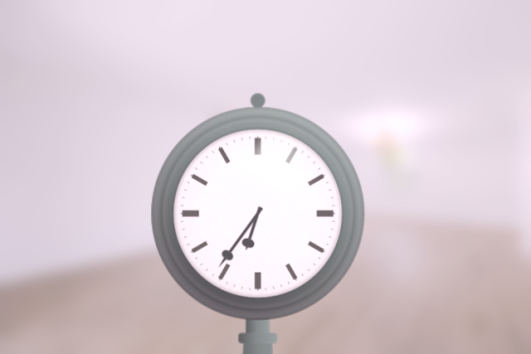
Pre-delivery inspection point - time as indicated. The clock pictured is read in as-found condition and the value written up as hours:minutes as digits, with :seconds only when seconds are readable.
6:36
